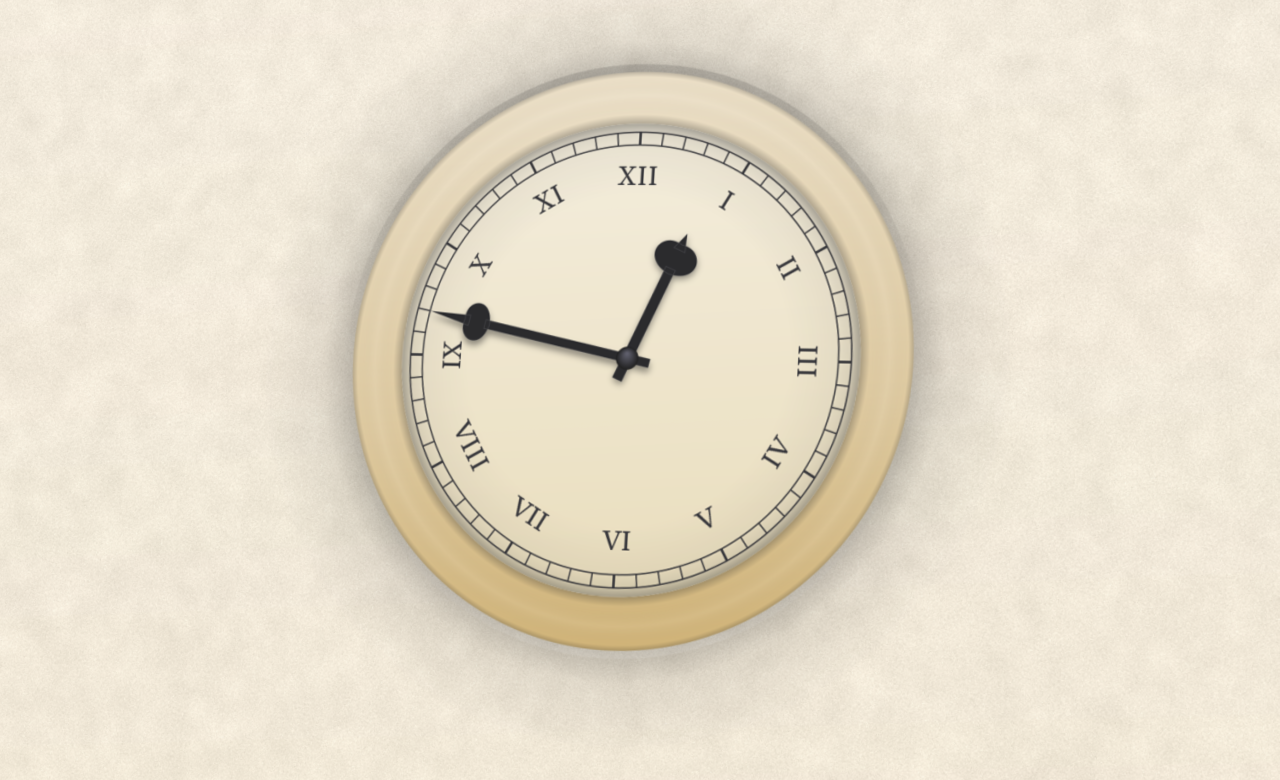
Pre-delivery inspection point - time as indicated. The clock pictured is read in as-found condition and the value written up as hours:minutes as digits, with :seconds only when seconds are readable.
12:47
